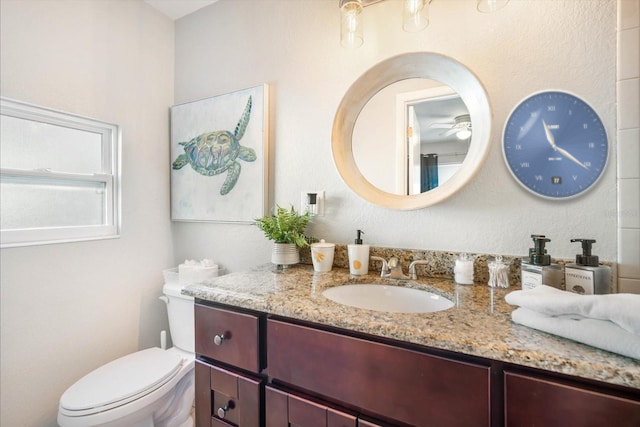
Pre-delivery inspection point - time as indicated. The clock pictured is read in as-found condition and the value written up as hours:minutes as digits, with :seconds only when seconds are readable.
11:21
